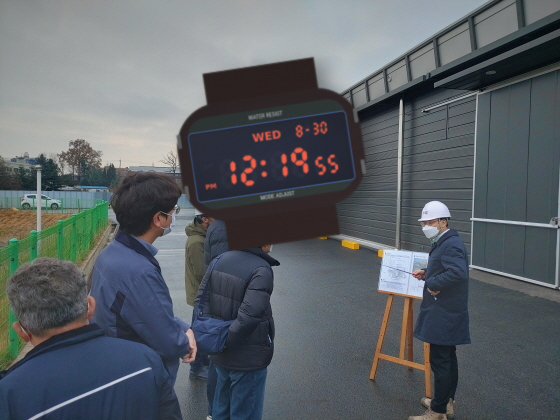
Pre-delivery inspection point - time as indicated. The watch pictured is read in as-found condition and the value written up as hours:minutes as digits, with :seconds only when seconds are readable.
12:19:55
